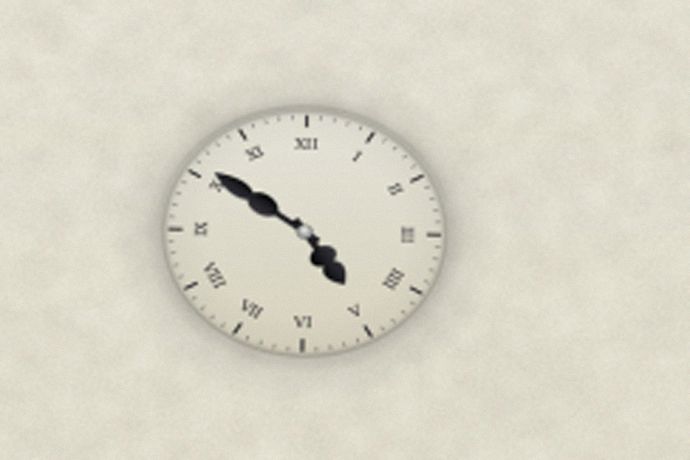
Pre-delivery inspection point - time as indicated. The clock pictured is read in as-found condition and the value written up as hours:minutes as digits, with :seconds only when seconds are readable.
4:51
